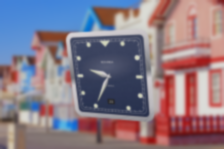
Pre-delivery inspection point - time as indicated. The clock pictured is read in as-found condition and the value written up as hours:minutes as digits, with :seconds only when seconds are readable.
9:35
